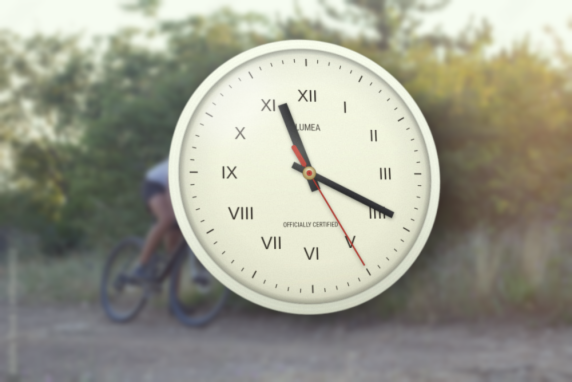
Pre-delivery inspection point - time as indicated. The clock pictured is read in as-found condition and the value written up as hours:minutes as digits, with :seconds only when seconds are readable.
11:19:25
